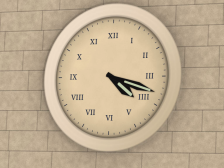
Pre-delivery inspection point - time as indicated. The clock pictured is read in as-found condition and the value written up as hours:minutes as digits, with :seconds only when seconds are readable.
4:18
